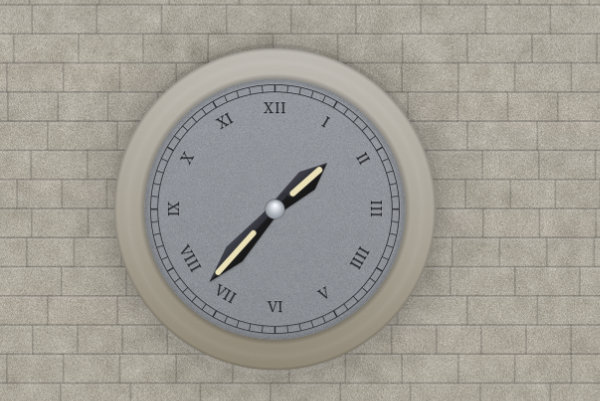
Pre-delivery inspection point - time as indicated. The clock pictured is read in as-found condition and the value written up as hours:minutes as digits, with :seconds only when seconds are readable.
1:37
